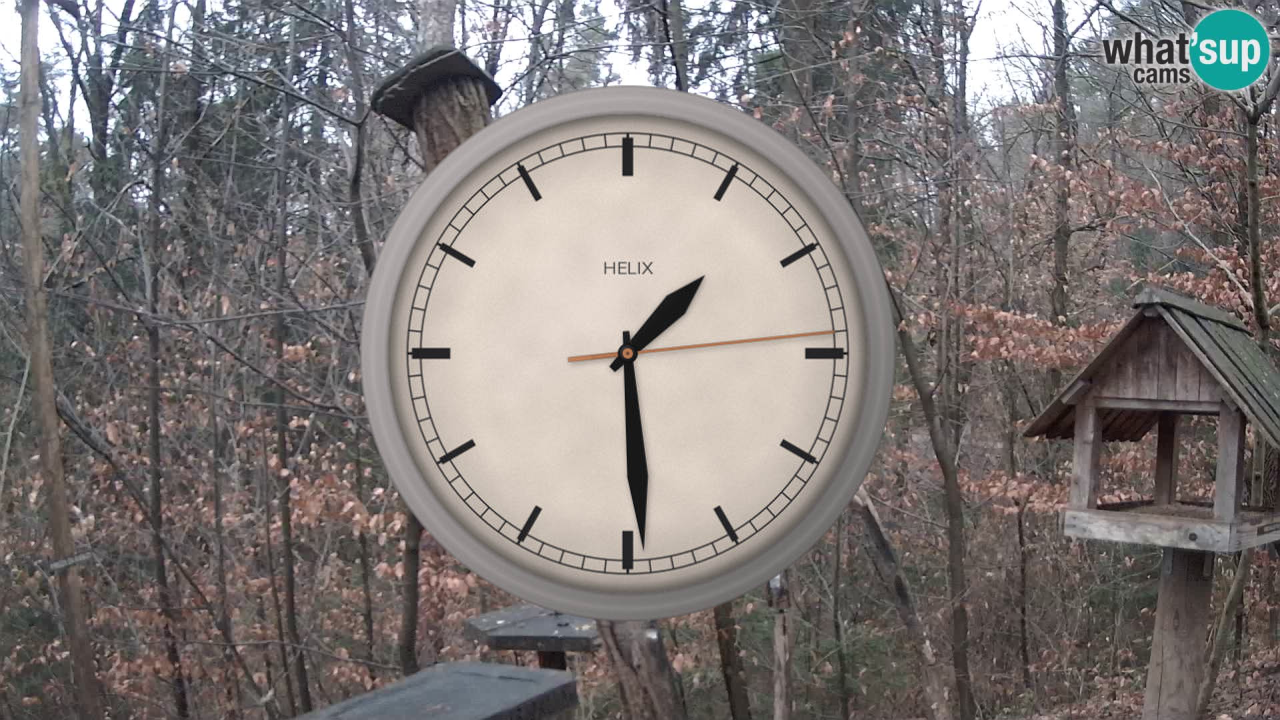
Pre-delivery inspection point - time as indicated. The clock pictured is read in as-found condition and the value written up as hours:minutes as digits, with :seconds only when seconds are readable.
1:29:14
